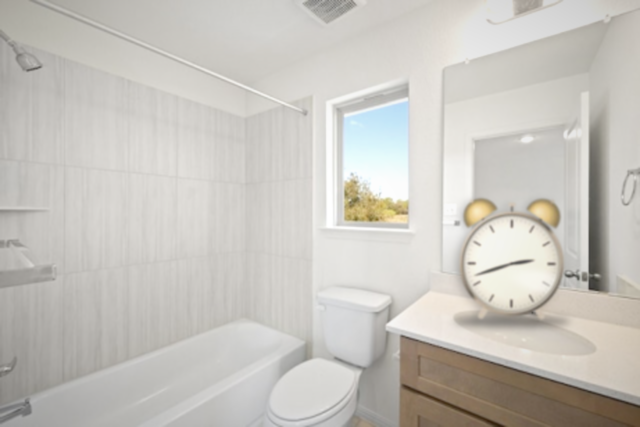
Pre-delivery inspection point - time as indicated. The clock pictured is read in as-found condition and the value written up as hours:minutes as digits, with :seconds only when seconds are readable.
2:42
